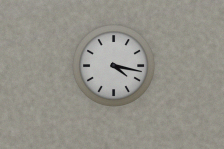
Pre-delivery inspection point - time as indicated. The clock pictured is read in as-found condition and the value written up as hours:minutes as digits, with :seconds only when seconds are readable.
4:17
